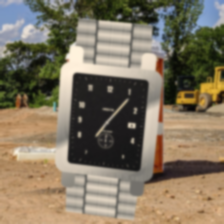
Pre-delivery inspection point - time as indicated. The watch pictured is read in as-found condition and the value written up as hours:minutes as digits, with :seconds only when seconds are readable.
7:06
